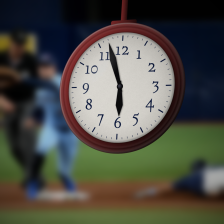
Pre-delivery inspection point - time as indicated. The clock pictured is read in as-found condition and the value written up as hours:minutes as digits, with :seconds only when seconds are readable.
5:57
